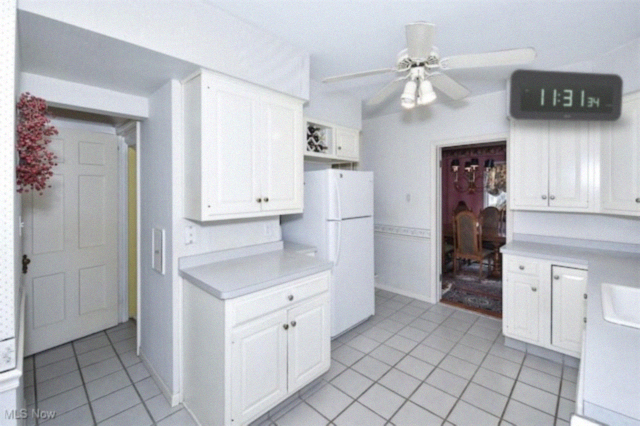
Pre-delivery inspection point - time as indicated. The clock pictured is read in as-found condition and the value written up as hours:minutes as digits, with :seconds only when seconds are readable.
11:31
